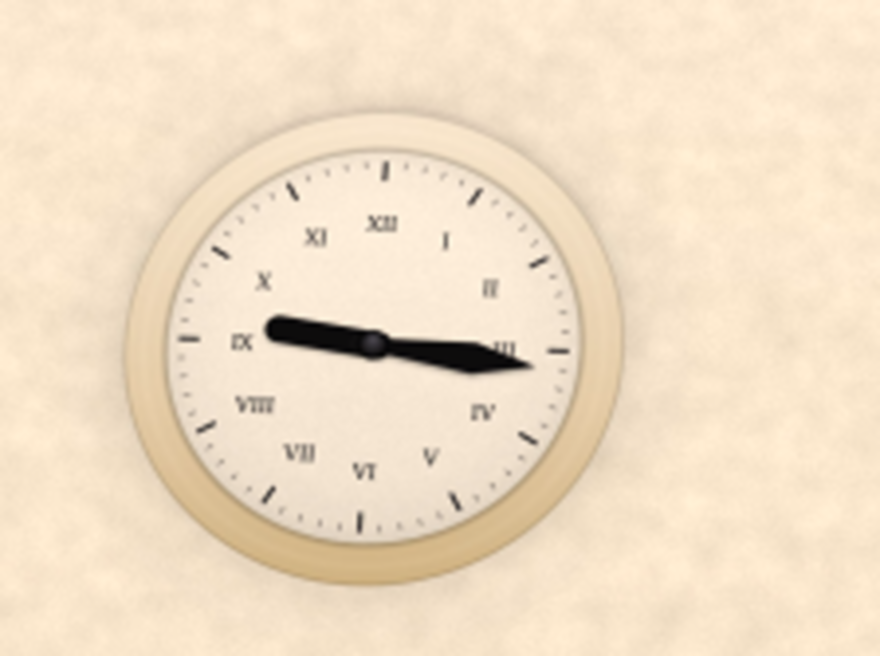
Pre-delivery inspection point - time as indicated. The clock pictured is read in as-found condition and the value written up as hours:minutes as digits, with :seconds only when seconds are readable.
9:16
